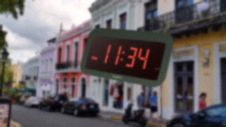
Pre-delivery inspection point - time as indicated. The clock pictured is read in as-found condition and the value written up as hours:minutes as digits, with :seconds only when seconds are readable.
11:34
